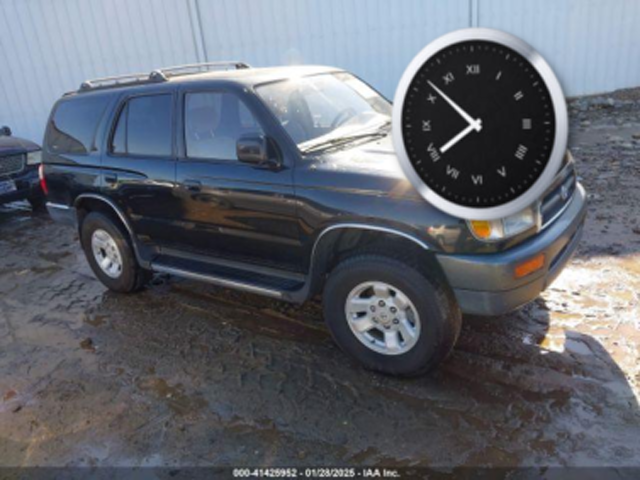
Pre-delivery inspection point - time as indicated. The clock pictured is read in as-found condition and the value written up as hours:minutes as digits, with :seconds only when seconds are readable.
7:52
